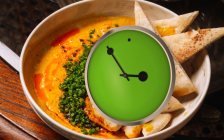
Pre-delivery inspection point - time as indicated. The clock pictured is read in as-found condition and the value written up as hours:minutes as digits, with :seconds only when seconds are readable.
2:53
